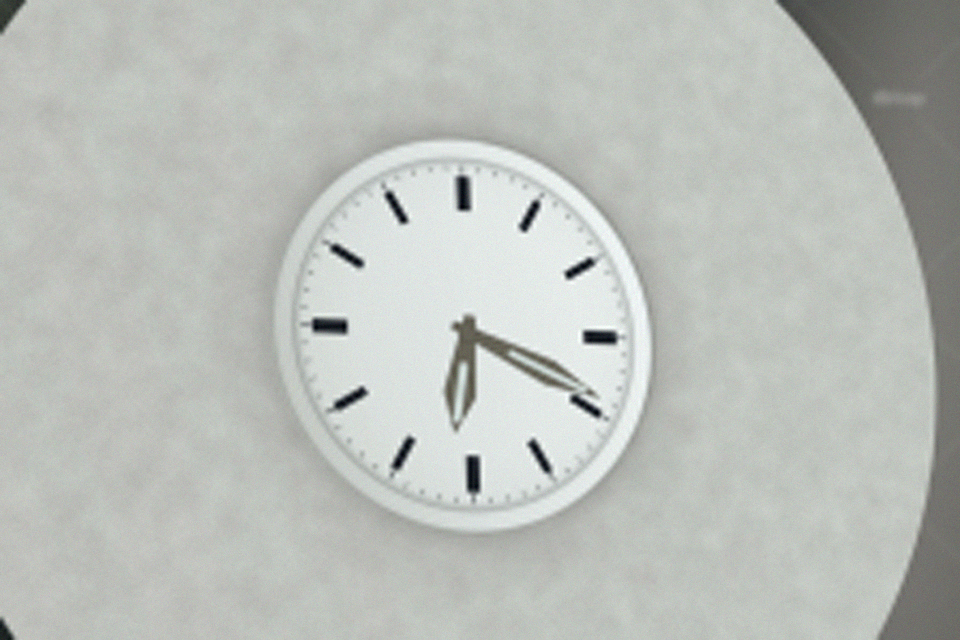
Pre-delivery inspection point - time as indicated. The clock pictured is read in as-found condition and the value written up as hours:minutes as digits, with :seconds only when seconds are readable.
6:19
